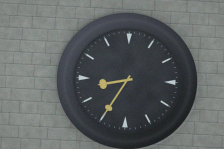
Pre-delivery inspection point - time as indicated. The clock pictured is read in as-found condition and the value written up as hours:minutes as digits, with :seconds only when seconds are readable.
8:35
